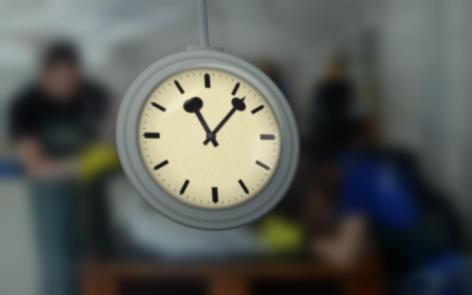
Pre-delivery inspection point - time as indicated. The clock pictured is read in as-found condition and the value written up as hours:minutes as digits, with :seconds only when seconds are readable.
11:07
